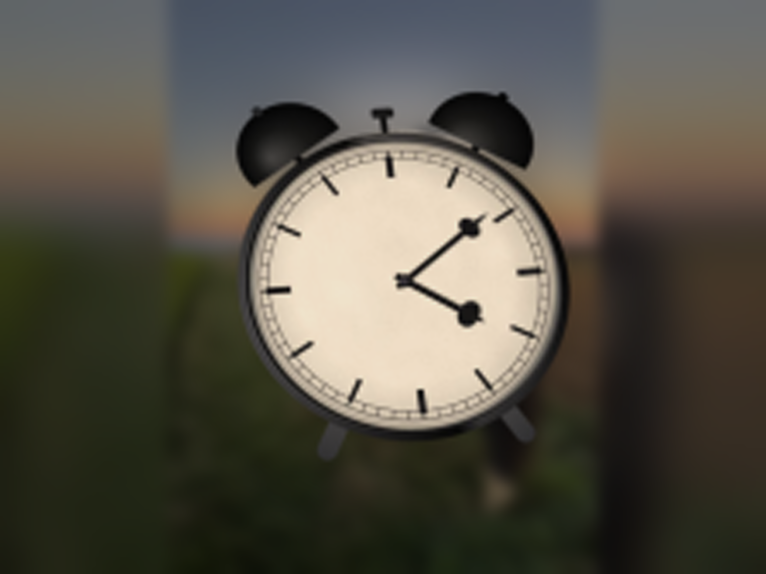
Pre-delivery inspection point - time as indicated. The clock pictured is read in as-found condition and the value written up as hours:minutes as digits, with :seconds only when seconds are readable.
4:09
